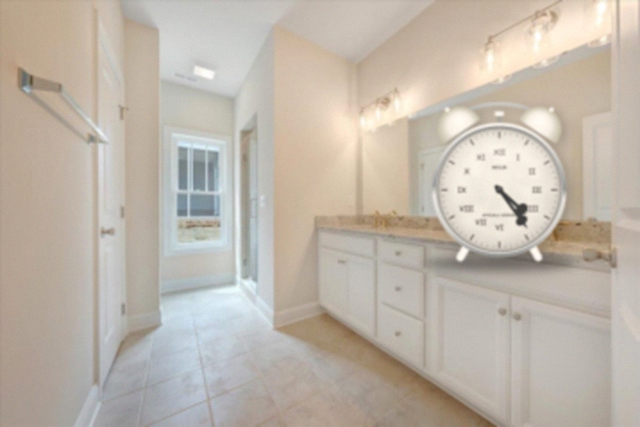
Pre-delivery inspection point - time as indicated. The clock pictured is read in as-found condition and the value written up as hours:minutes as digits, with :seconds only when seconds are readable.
4:24
